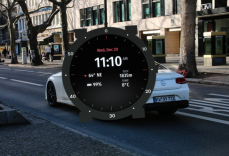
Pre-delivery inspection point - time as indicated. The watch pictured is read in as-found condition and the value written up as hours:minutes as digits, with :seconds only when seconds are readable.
11:10
